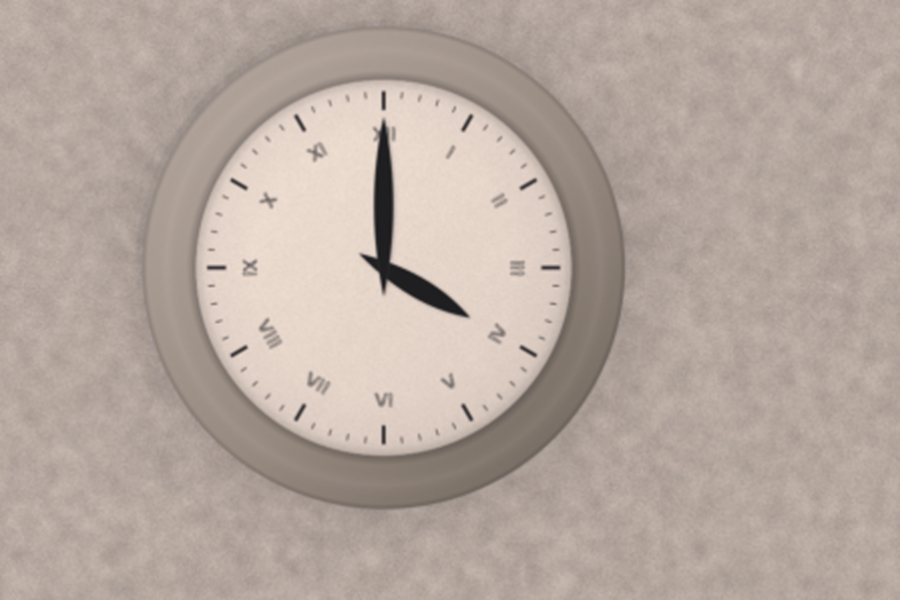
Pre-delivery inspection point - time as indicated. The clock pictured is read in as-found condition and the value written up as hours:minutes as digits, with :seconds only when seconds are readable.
4:00
